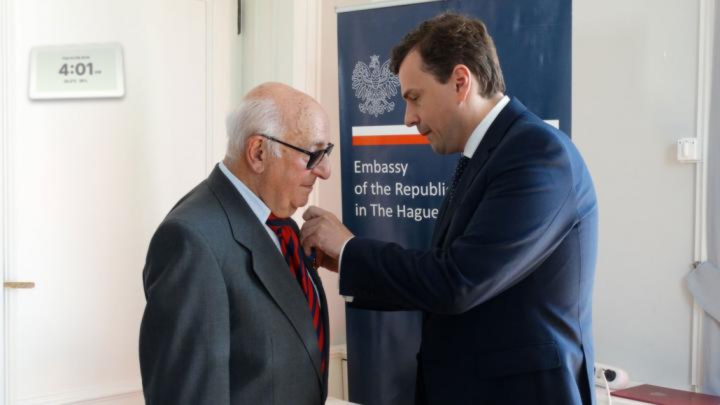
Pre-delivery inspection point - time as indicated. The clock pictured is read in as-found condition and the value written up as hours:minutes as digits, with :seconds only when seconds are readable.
4:01
